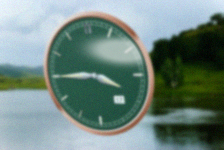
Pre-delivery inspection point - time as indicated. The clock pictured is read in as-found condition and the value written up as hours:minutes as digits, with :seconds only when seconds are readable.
3:45
